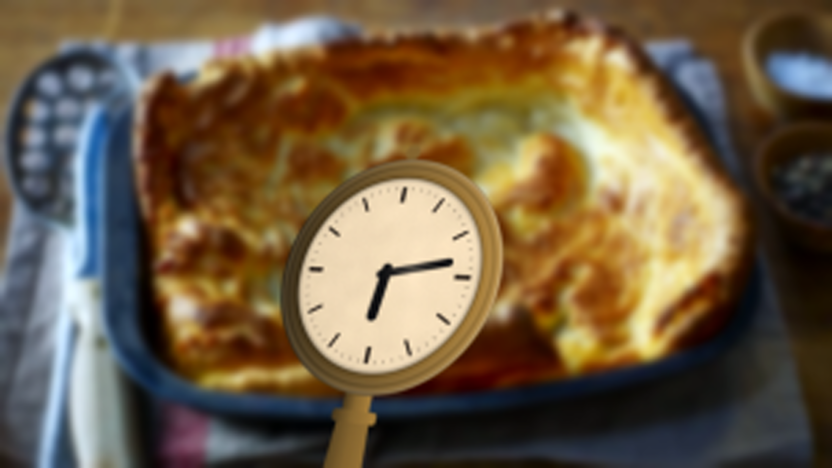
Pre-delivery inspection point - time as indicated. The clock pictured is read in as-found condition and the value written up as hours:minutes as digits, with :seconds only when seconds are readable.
6:13
